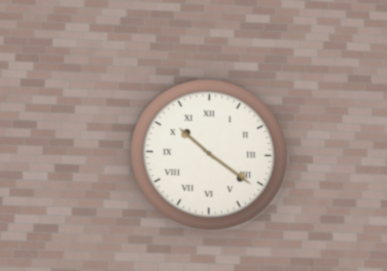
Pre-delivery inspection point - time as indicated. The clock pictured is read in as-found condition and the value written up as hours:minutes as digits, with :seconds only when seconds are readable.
10:21
